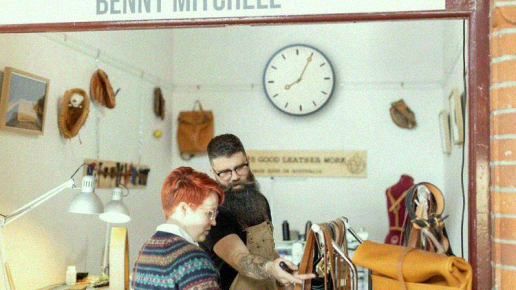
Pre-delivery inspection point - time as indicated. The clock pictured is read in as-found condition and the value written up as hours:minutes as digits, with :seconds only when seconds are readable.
8:05
